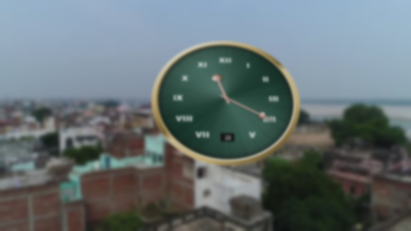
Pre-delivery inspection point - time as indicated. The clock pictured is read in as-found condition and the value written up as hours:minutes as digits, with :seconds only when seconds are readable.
11:20
